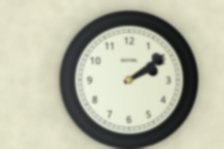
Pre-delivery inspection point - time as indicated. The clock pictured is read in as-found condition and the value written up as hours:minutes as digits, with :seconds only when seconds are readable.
2:09
